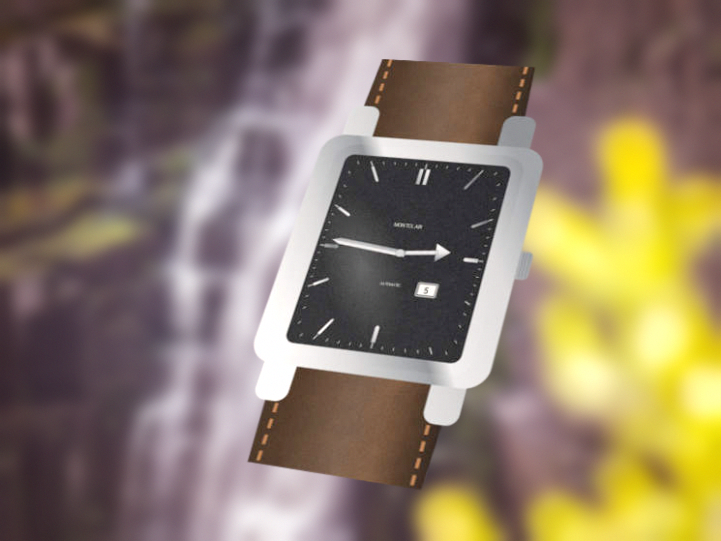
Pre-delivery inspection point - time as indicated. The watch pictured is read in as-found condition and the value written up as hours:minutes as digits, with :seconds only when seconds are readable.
2:46
